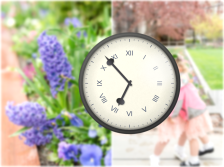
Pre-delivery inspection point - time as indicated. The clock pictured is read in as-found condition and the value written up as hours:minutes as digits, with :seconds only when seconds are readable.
6:53
